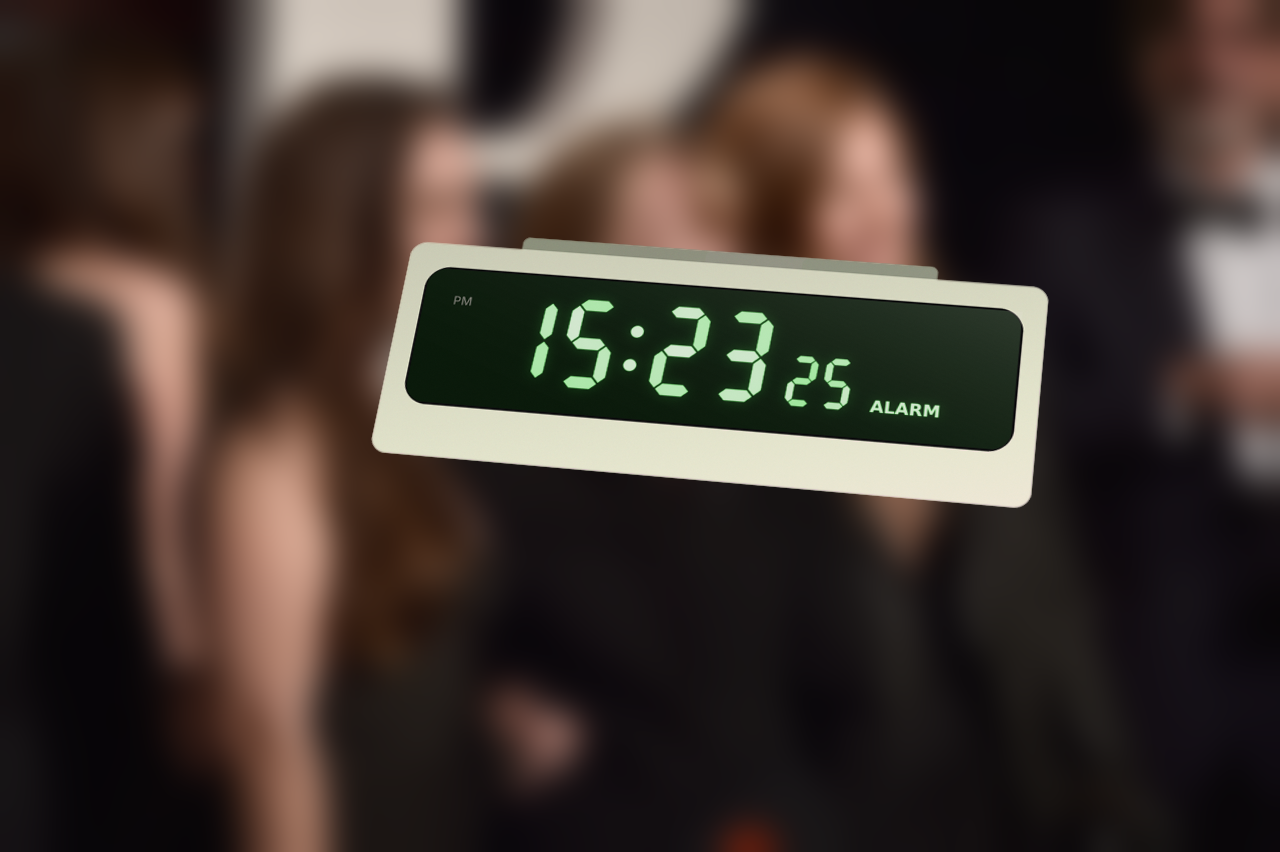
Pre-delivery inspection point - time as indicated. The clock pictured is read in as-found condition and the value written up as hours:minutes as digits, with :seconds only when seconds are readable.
15:23:25
